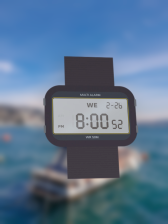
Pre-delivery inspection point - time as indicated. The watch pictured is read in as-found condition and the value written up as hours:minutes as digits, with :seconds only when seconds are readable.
8:00:52
